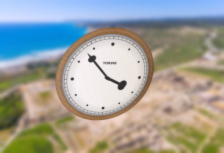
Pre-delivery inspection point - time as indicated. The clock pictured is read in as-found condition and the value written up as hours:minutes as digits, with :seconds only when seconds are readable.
3:53
